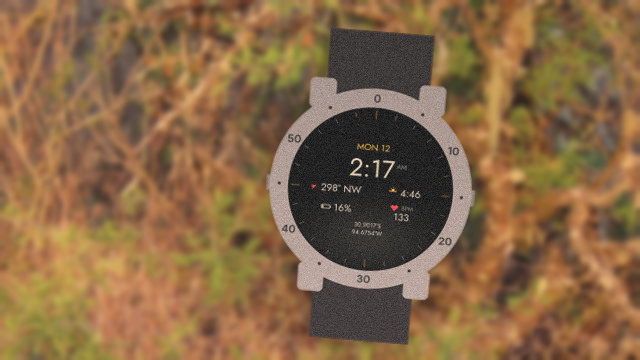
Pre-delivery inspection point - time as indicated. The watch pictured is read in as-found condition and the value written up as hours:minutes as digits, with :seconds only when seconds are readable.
2:17
